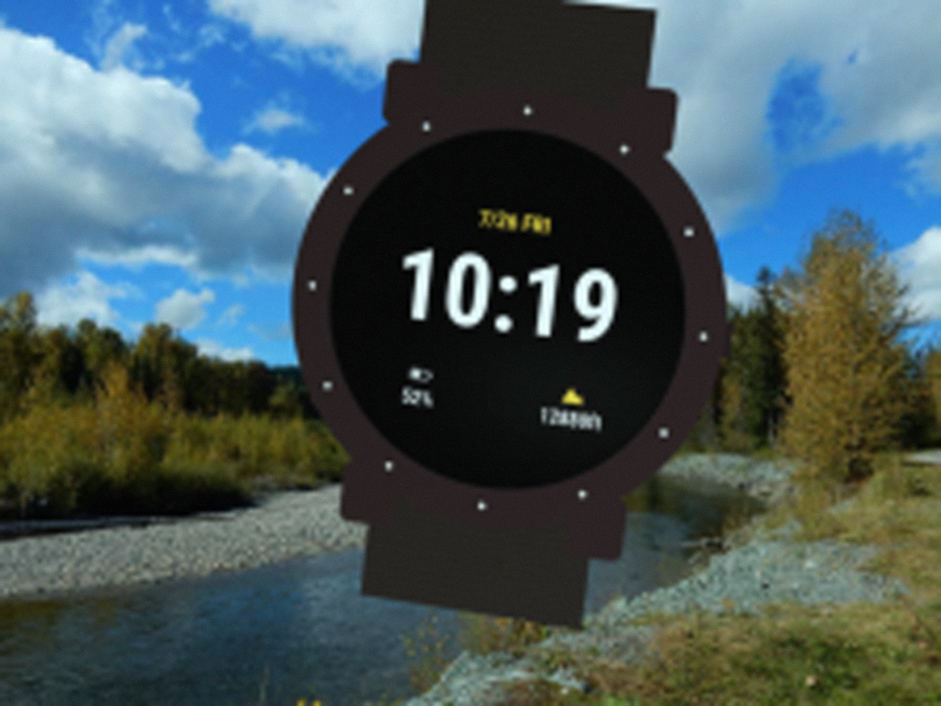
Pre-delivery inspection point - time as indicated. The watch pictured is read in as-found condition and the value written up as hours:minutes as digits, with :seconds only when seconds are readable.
10:19
